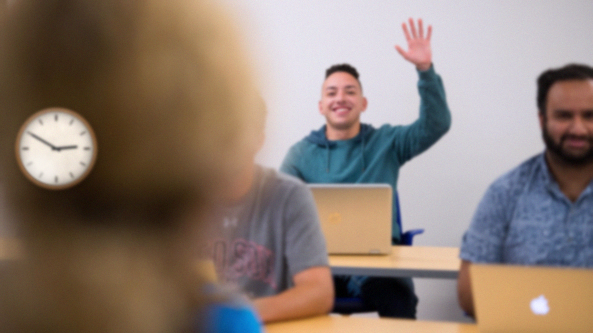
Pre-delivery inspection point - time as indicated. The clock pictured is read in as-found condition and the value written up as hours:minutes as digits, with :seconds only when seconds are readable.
2:50
